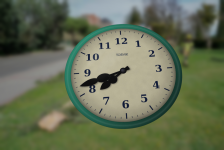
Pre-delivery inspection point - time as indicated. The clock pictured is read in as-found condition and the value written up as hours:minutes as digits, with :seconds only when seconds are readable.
7:42
